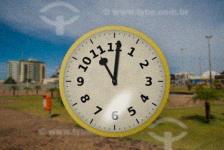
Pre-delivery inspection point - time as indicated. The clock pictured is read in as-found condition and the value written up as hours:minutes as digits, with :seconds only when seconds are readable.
11:01
